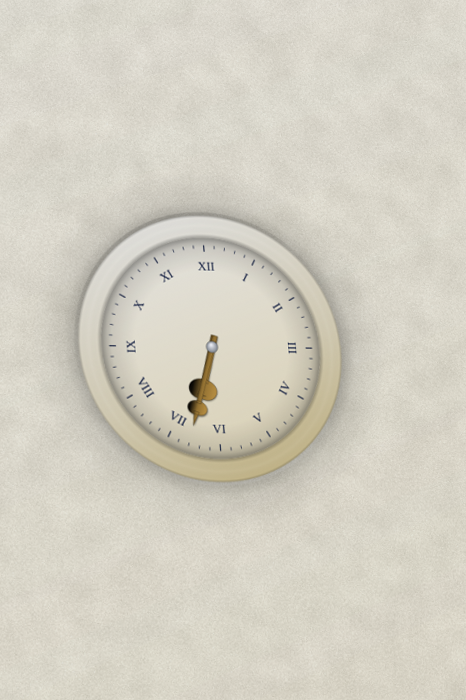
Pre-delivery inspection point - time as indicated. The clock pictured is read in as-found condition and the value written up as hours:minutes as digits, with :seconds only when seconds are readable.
6:33
